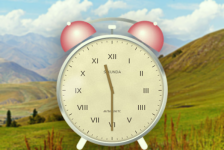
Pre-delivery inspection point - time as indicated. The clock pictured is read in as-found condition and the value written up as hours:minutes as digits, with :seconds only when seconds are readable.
11:30
